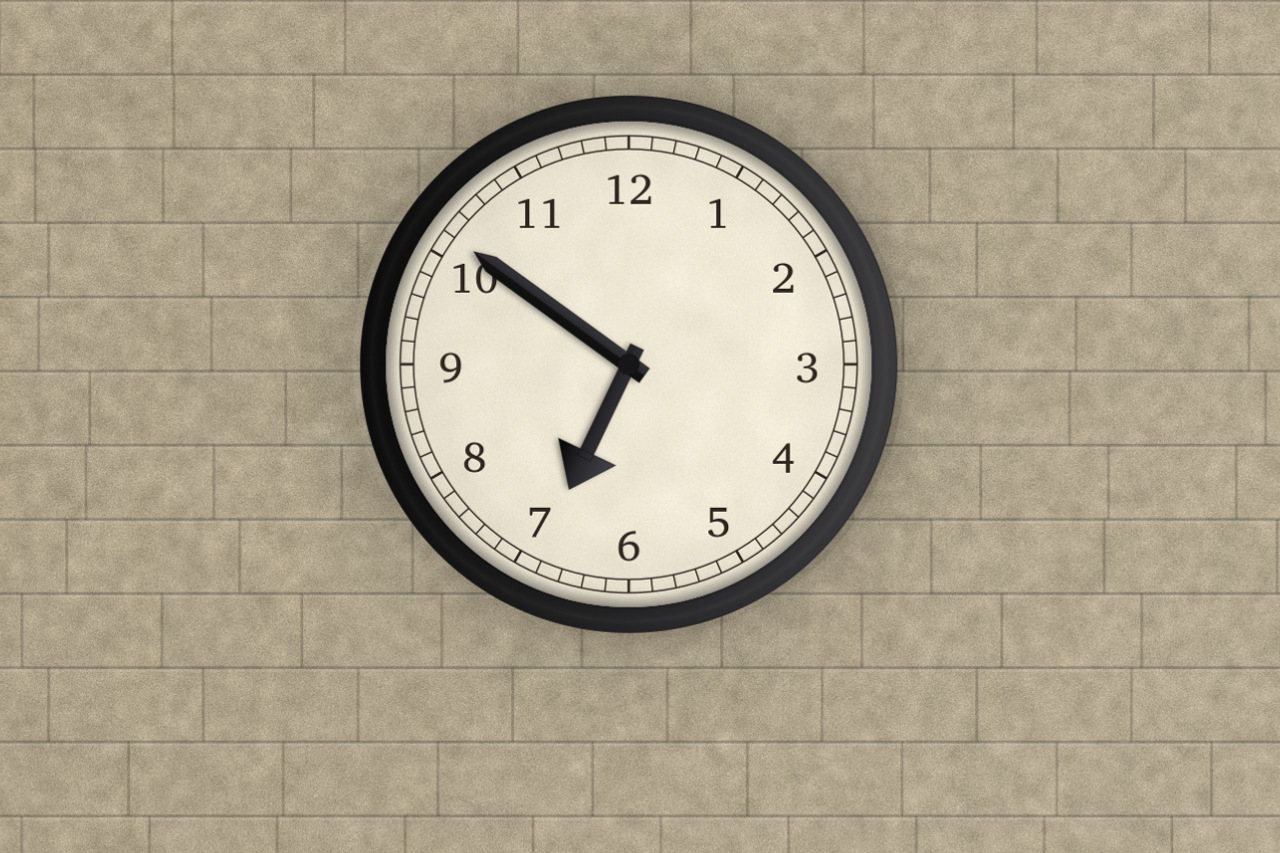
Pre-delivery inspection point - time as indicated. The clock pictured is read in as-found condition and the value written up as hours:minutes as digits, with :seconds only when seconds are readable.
6:51
